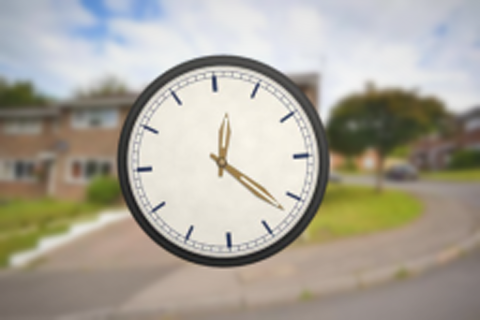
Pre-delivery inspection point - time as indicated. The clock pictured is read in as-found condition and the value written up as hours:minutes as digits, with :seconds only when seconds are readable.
12:22
